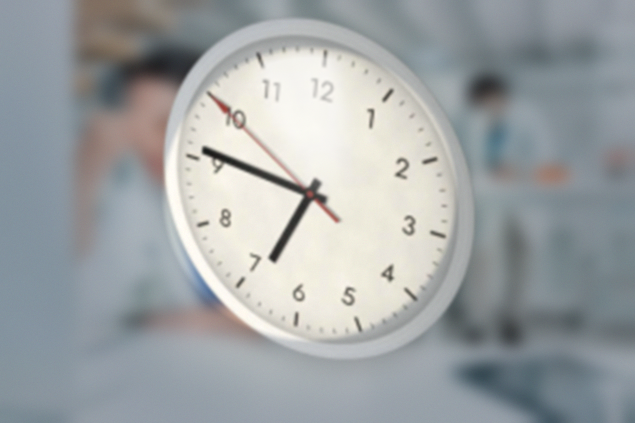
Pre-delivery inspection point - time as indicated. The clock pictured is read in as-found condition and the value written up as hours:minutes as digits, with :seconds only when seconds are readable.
6:45:50
